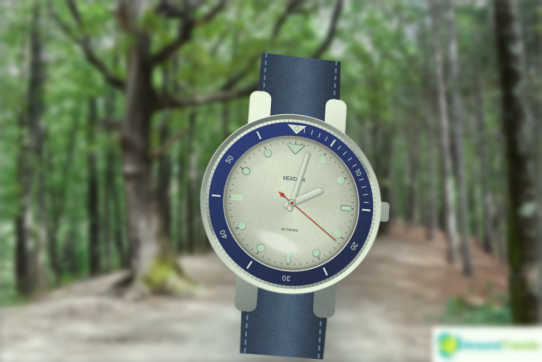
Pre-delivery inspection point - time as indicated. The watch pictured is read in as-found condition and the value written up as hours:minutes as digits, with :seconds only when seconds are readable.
2:02:21
